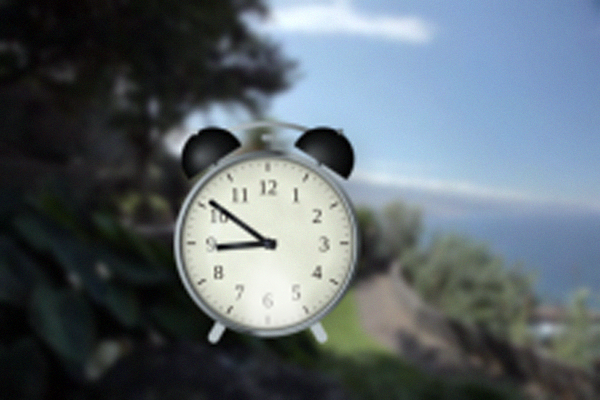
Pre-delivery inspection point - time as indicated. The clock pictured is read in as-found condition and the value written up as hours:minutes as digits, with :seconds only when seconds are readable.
8:51
